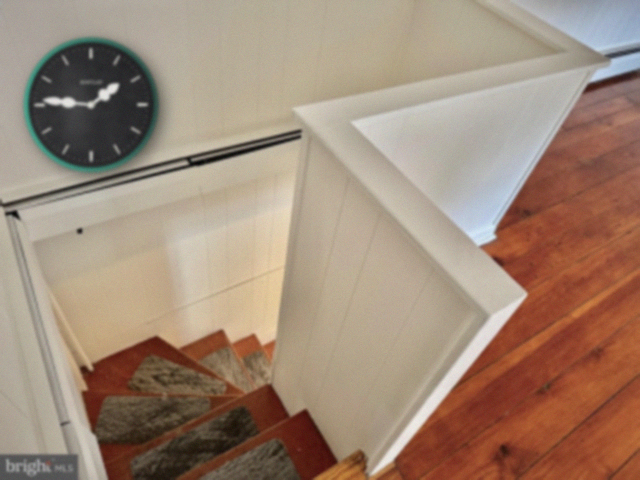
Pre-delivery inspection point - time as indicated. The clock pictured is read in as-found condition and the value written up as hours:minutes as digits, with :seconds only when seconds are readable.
1:46
